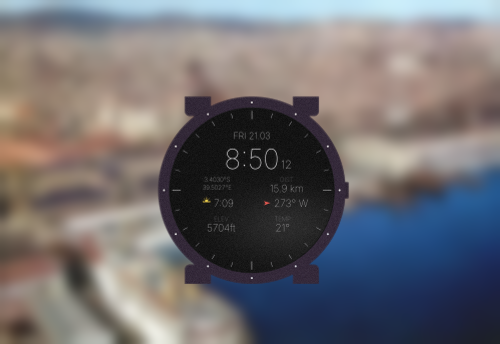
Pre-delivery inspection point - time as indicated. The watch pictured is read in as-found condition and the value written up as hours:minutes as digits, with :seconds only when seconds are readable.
8:50:12
